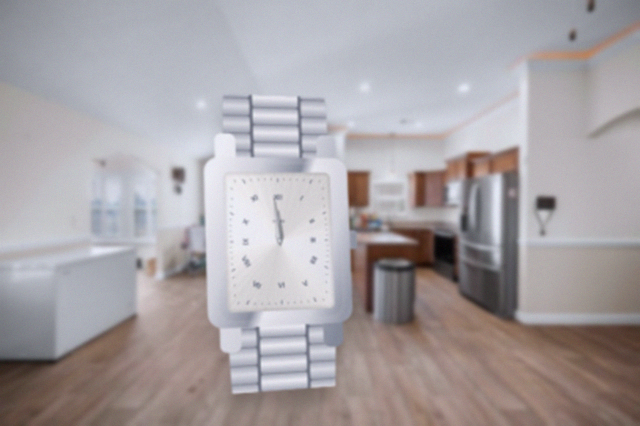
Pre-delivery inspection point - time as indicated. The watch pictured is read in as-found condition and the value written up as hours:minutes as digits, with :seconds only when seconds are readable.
11:59
